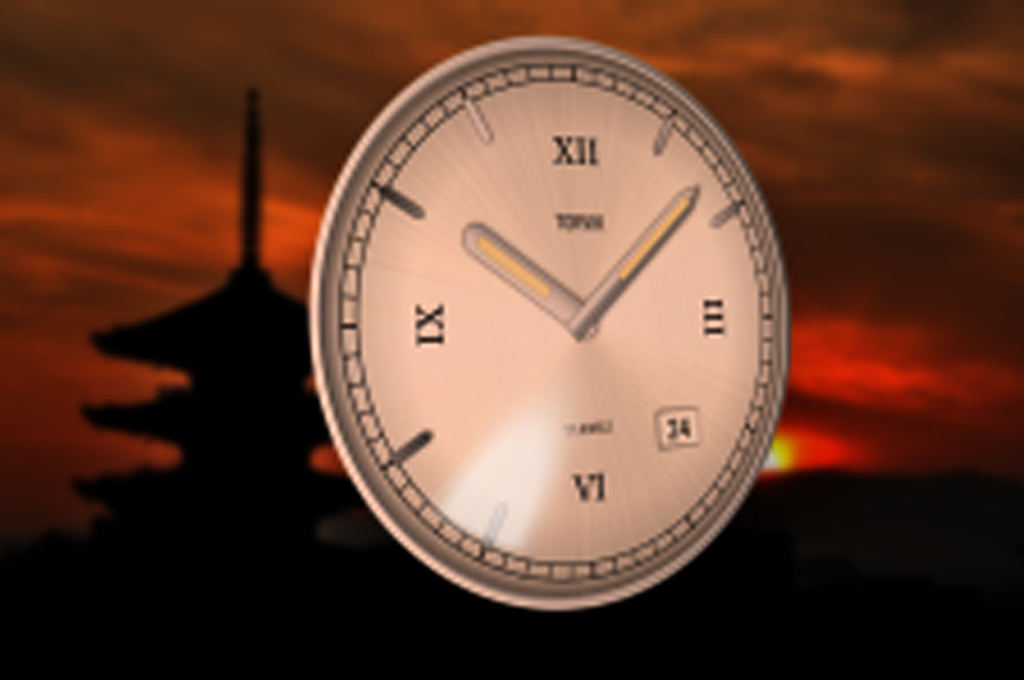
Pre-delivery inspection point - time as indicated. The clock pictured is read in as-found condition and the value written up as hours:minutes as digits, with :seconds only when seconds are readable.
10:08
